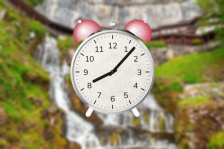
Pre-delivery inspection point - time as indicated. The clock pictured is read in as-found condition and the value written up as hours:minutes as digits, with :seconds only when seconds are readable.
8:07
